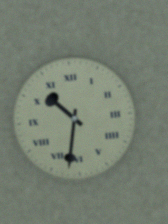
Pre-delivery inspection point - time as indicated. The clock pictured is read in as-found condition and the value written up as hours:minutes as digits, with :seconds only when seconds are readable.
10:32
